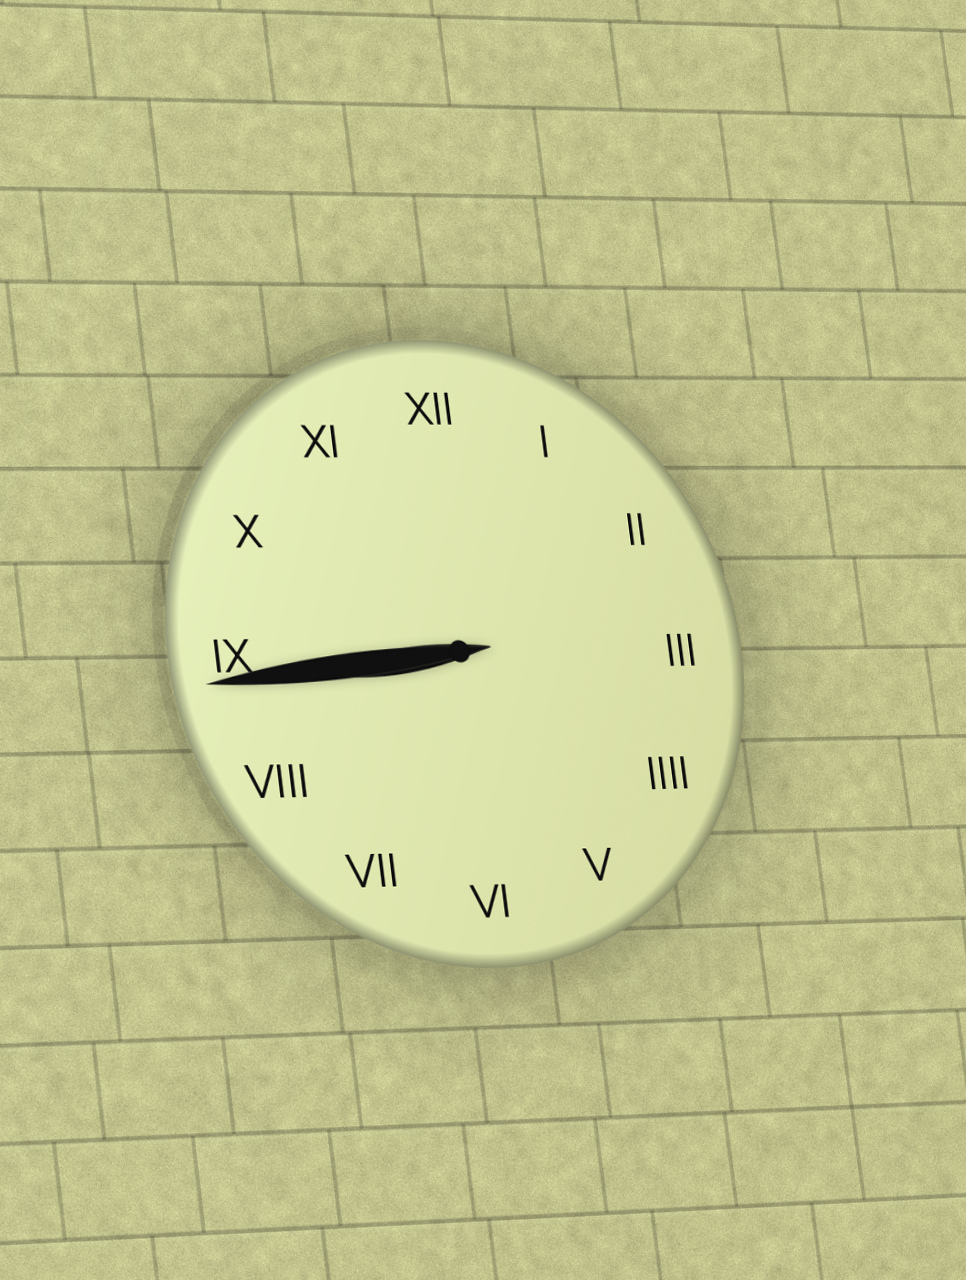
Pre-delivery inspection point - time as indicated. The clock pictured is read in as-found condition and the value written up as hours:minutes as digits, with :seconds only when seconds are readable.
8:44
